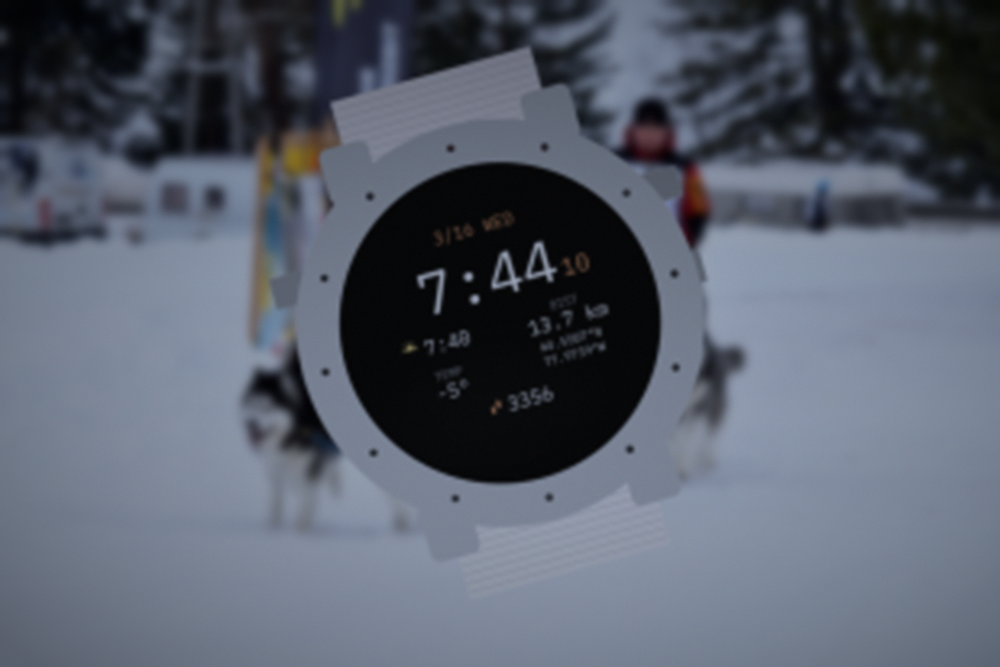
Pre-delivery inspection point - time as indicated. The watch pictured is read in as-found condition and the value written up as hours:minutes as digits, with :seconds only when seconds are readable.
7:44
